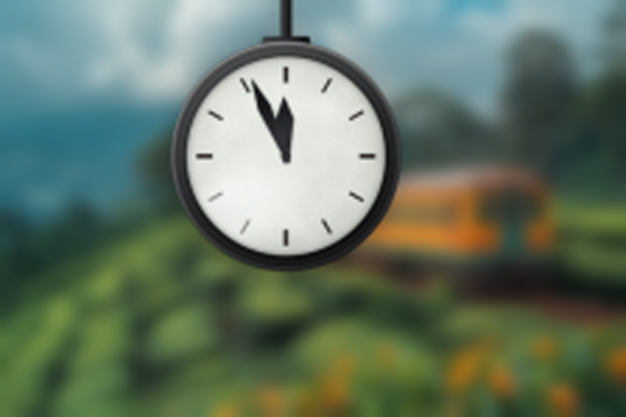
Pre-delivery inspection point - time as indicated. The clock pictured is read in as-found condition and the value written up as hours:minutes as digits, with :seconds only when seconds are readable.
11:56
